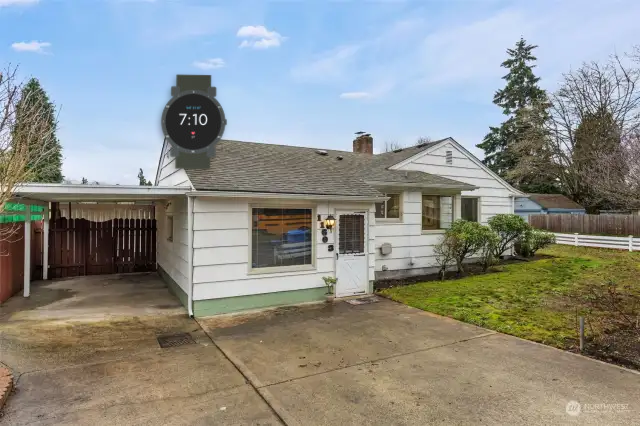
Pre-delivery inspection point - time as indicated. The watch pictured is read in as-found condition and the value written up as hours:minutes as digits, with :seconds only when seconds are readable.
7:10
